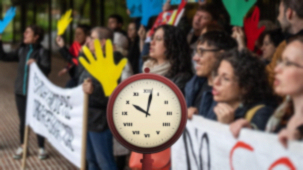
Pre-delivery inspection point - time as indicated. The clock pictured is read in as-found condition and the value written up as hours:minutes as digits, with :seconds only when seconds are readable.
10:02
